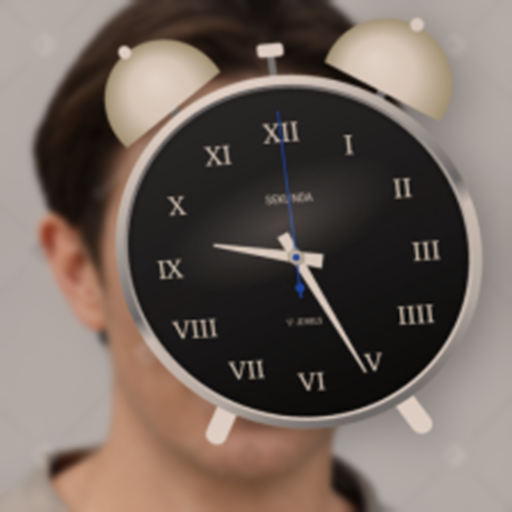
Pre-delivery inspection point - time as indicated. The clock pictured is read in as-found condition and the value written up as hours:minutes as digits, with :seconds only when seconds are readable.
9:26:00
